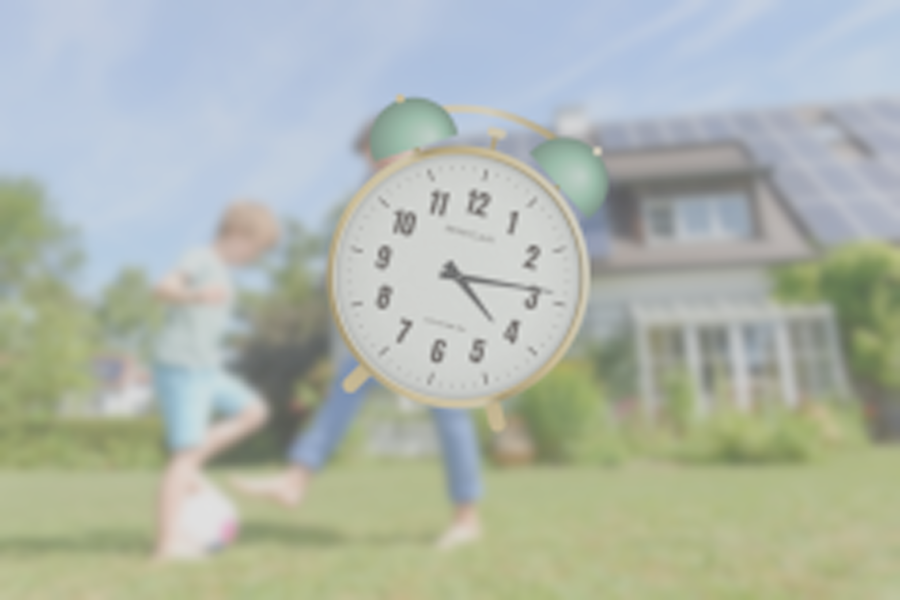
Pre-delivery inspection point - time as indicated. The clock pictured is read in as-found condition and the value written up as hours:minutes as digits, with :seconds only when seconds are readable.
4:14
